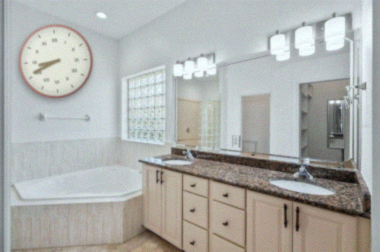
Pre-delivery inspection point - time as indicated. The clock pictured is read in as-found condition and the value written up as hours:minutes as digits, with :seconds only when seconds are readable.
8:41
